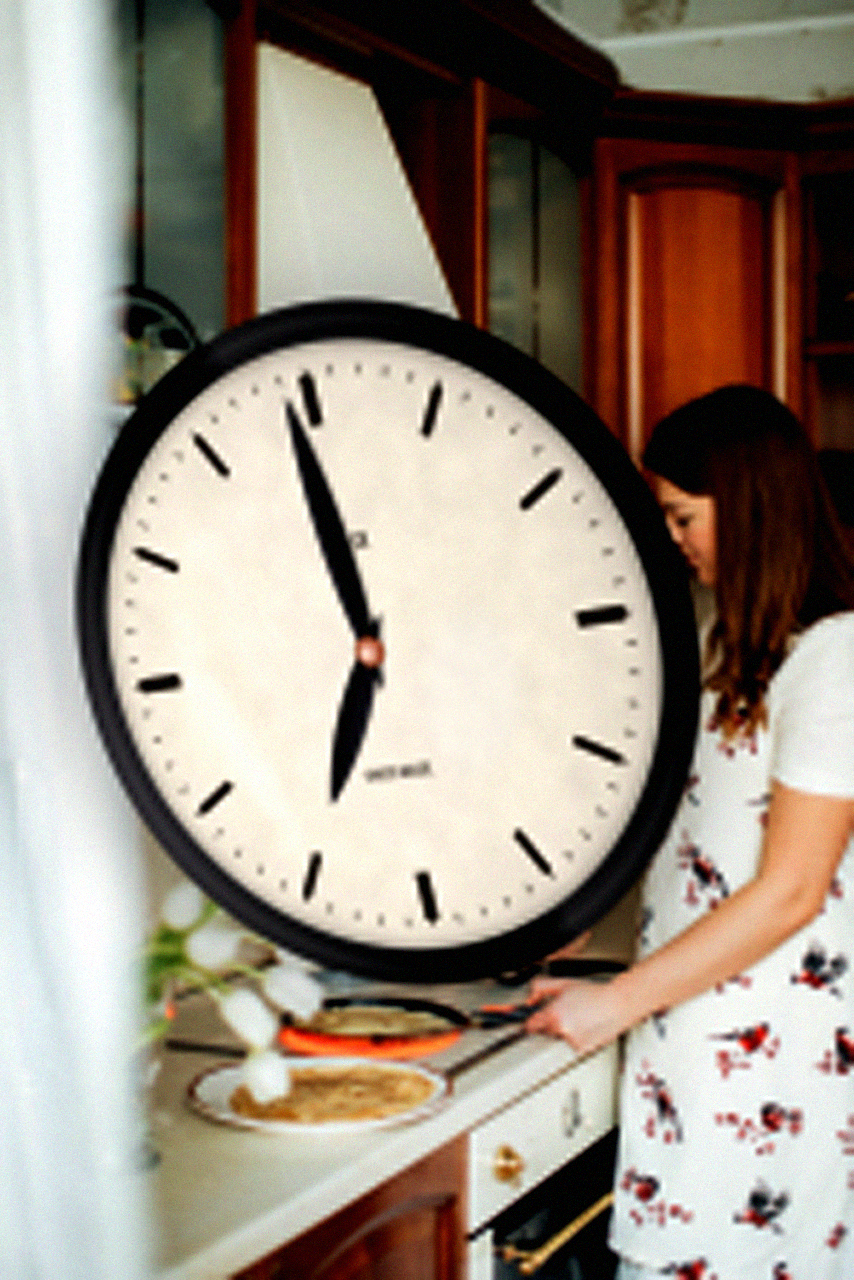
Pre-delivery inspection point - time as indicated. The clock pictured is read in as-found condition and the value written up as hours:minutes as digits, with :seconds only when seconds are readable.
6:59
